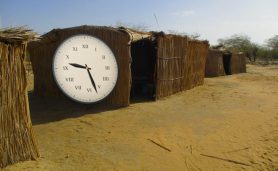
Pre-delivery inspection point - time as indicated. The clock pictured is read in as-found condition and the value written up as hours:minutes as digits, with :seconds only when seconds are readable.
9:27
